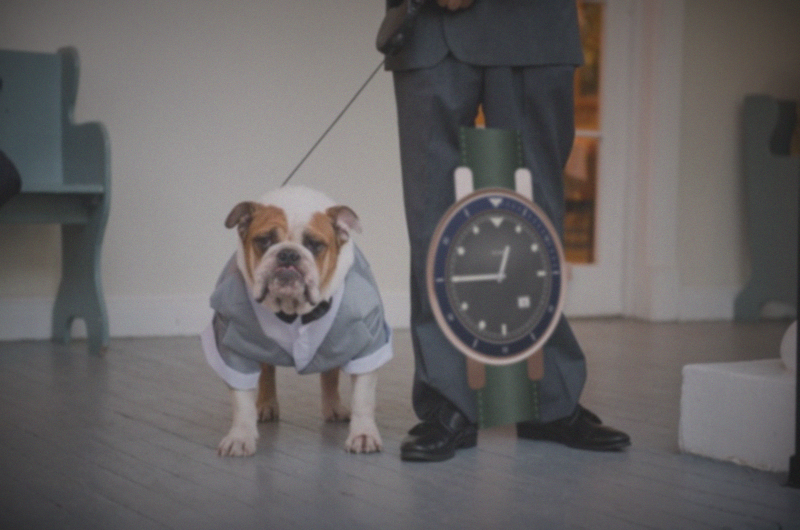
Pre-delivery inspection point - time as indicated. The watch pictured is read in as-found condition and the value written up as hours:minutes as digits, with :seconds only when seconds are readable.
12:45
